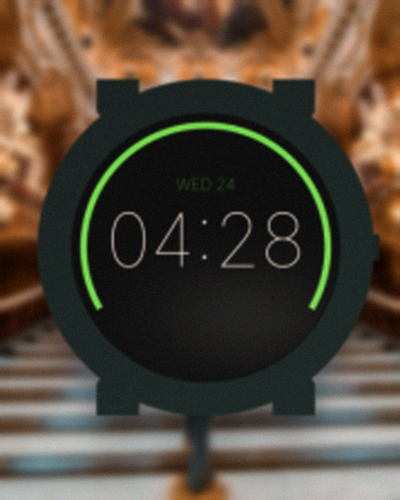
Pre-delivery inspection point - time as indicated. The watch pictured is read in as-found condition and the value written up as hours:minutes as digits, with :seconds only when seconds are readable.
4:28
